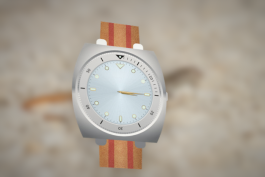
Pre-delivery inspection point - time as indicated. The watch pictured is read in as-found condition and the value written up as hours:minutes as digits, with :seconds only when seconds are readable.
3:15
